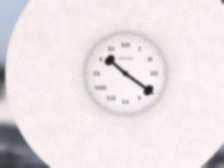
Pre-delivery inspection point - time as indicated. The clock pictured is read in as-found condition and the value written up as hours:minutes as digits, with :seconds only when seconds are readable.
10:21
